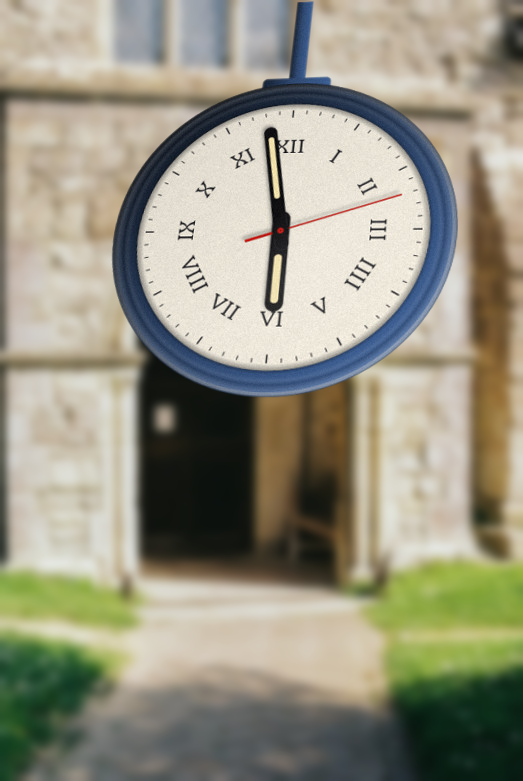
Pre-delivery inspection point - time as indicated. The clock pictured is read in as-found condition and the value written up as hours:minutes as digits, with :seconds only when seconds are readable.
5:58:12
